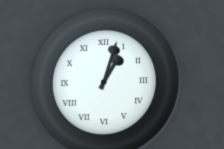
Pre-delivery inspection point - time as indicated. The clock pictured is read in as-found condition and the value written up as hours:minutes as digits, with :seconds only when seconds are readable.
1:03
